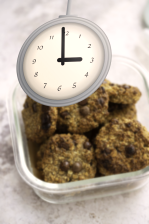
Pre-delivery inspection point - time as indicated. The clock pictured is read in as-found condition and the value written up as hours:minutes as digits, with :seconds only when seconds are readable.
2:59
